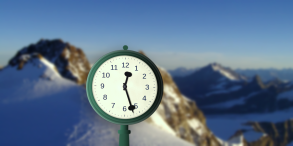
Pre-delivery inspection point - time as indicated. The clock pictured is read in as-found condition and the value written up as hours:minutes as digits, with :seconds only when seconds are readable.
12:27
